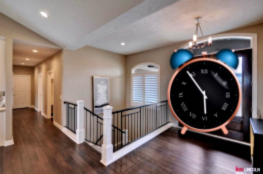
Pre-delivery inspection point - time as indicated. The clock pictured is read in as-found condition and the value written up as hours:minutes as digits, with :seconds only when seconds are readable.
5:54
